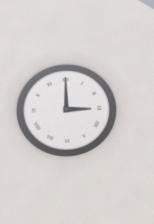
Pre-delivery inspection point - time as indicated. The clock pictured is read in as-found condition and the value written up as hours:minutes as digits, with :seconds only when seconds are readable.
3:00
